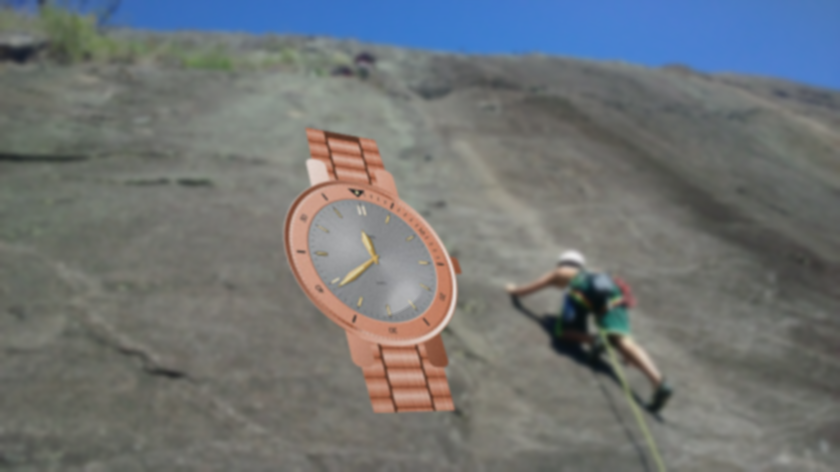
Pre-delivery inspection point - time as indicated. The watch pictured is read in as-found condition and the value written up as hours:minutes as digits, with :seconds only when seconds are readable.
11:39
